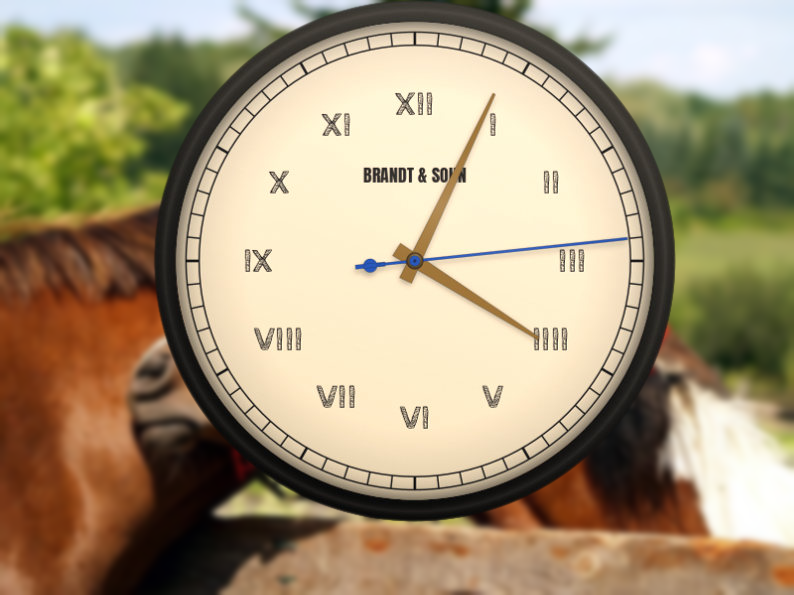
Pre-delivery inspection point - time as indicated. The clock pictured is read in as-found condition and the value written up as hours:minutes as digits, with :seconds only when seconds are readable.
4:04:14
